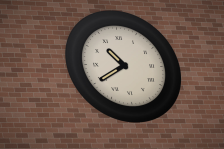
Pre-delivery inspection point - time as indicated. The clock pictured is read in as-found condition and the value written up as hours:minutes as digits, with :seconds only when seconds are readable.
10:40
